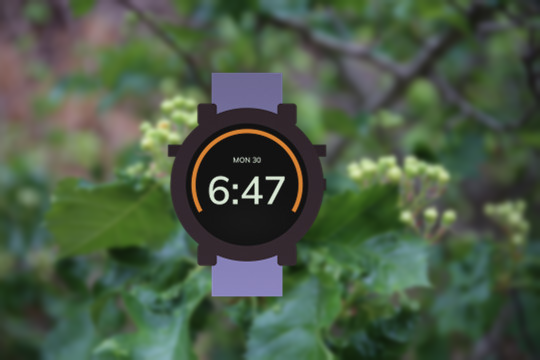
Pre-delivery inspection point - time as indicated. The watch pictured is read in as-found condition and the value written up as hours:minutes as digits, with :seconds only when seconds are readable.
6:47
